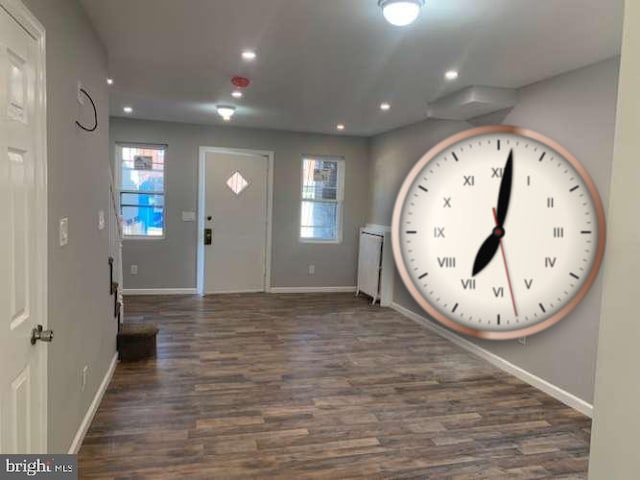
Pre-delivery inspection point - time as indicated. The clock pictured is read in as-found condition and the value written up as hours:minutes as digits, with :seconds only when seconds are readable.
7:01:28
